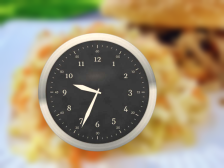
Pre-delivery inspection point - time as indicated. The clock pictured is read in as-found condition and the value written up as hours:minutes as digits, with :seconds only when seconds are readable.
9:34
